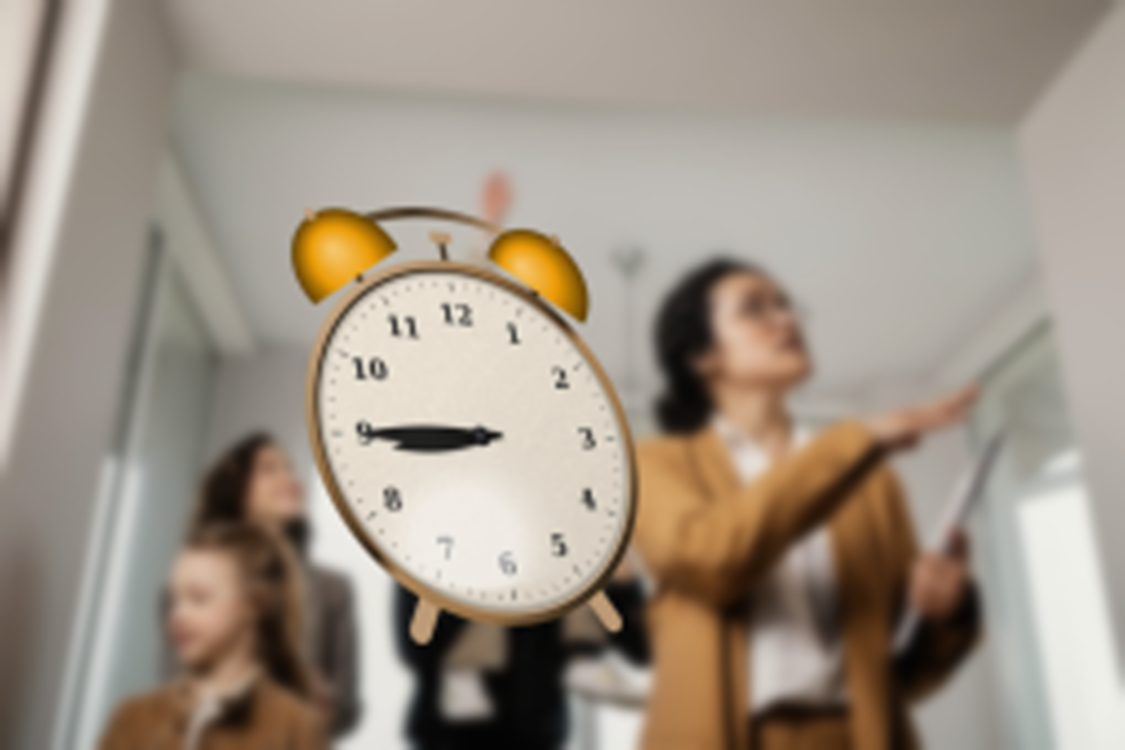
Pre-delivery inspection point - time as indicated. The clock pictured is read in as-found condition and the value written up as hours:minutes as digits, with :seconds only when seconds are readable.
8:45
